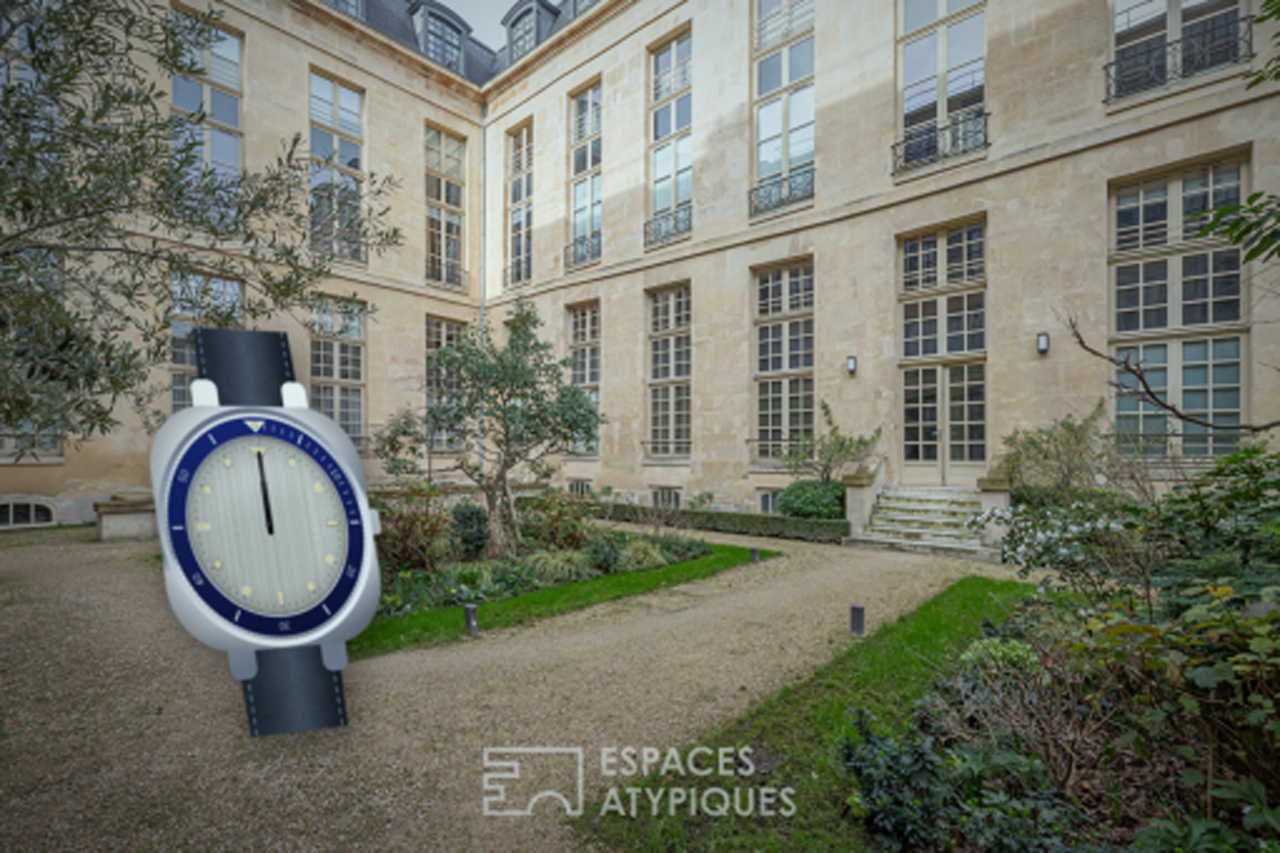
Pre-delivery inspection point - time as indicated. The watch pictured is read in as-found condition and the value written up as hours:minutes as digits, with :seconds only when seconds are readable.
12:00
